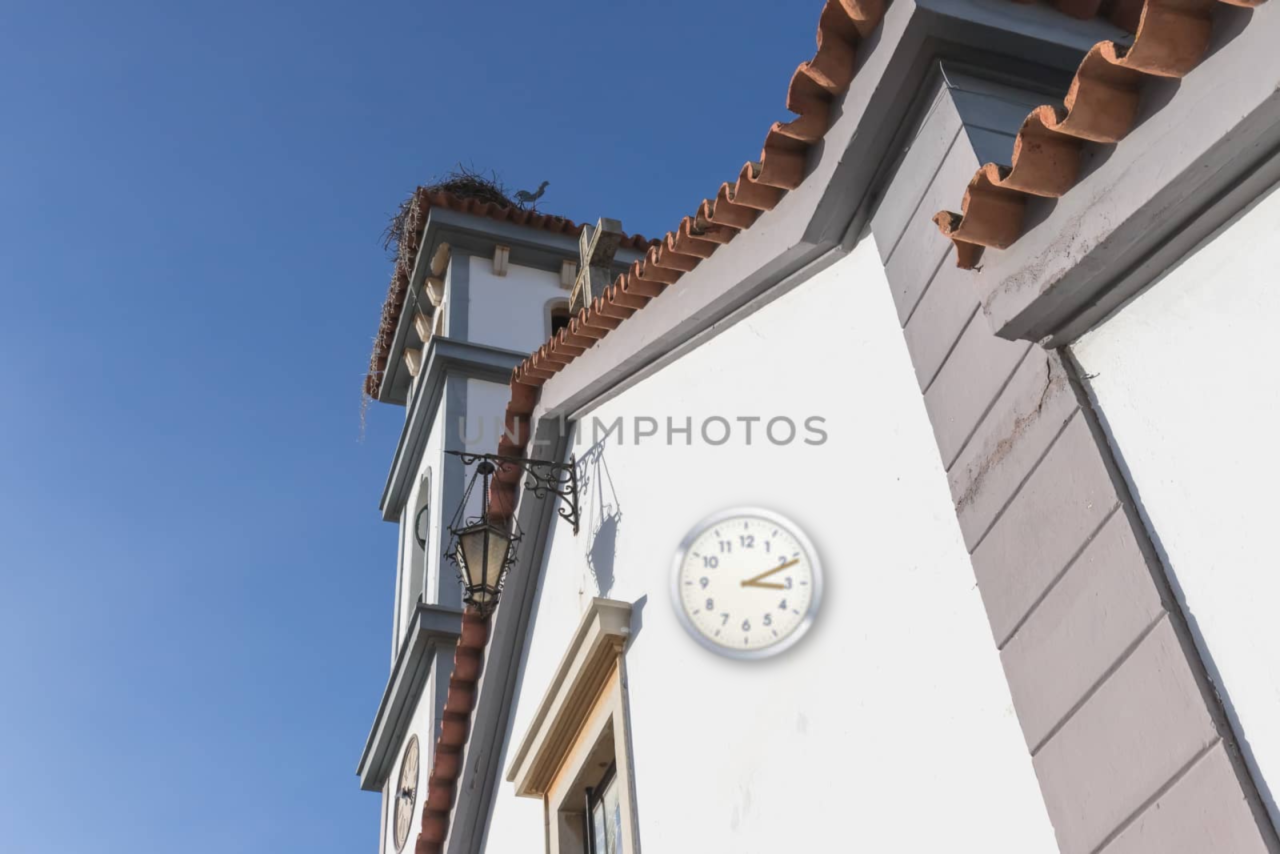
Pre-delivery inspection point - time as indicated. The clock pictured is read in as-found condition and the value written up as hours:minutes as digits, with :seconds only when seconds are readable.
3:11
